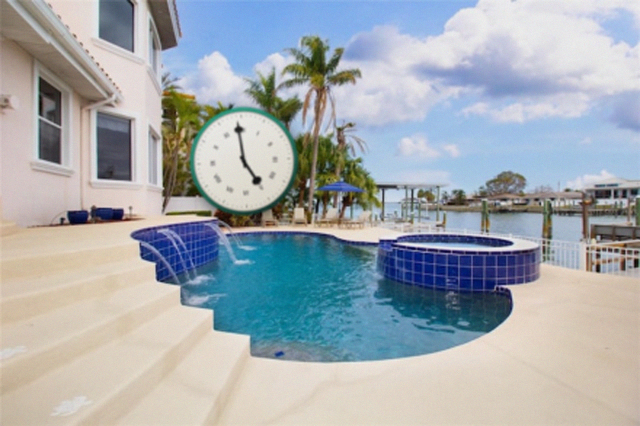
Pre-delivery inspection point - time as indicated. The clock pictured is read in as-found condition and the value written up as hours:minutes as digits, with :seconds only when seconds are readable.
4:59
